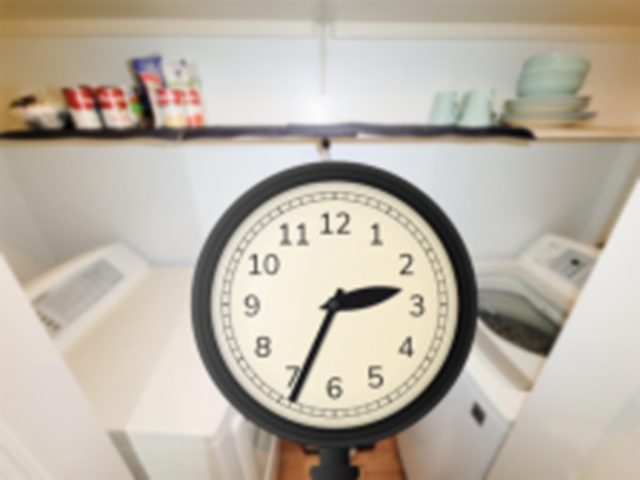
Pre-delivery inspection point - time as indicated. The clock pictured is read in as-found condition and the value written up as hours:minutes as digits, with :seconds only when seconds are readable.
2:34
